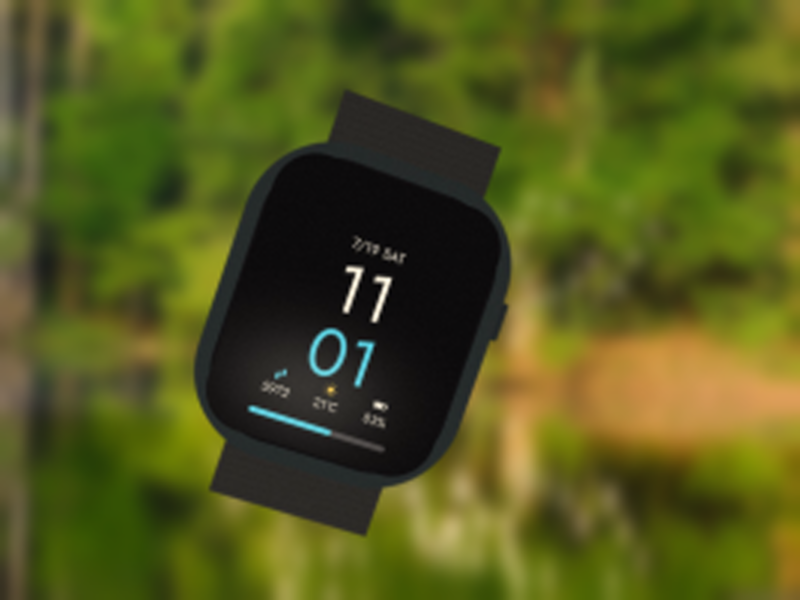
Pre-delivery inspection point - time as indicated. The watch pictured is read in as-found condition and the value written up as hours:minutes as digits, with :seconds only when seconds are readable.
11:01
